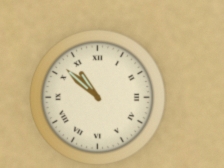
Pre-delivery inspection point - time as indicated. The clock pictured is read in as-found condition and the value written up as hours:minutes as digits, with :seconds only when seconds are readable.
10:52
